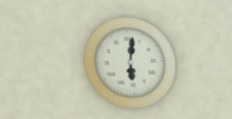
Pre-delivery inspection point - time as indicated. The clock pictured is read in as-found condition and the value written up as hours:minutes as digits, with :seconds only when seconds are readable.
6:02
